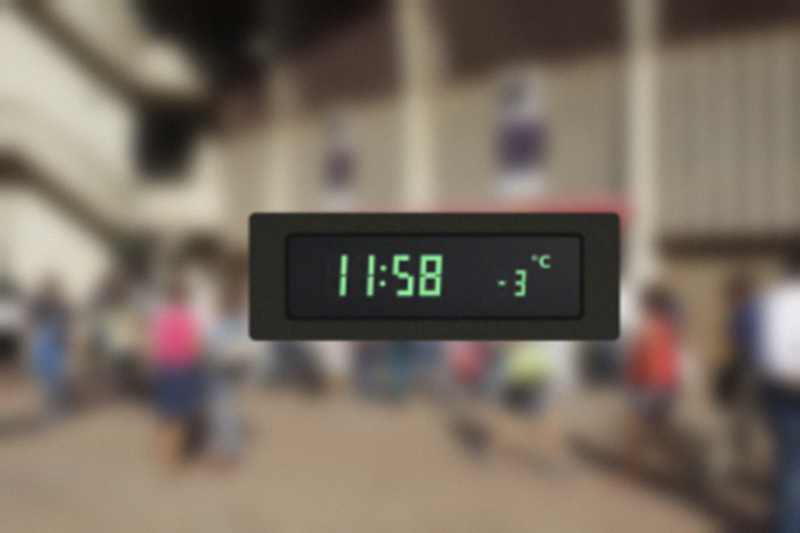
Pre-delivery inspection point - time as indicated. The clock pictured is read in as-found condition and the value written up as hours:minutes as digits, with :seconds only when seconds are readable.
11:58
